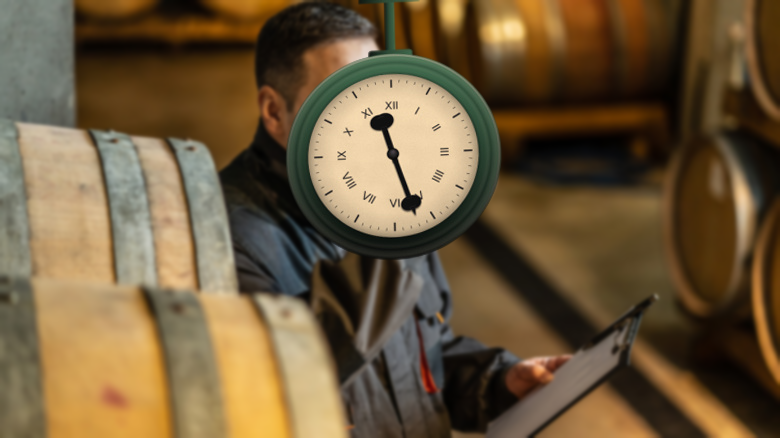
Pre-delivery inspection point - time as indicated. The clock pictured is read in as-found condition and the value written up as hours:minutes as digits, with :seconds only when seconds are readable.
11:27
